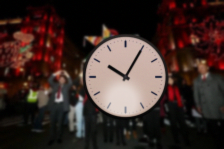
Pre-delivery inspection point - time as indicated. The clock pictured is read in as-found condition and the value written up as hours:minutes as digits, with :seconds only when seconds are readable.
10:05
